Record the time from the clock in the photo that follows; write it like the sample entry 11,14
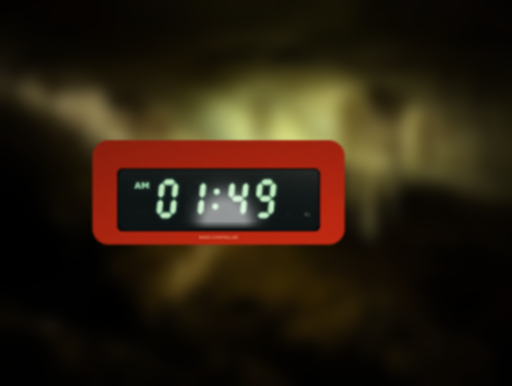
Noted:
1,49
